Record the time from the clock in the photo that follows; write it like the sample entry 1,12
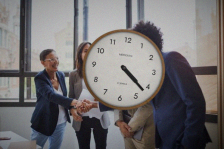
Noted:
4,22
